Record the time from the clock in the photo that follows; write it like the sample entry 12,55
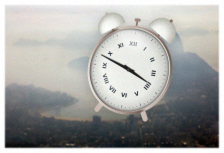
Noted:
3,48
